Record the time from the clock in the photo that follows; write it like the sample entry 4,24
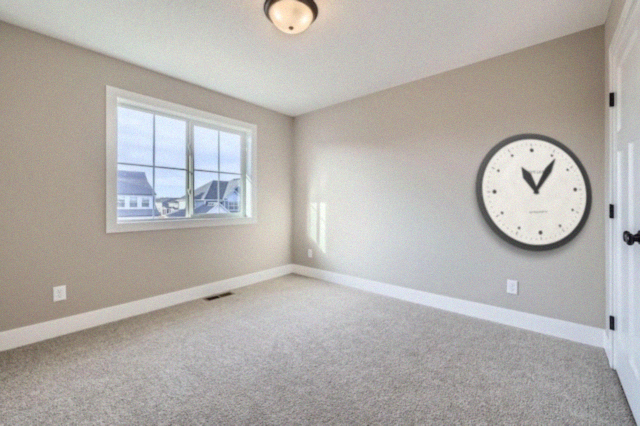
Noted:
11,06
